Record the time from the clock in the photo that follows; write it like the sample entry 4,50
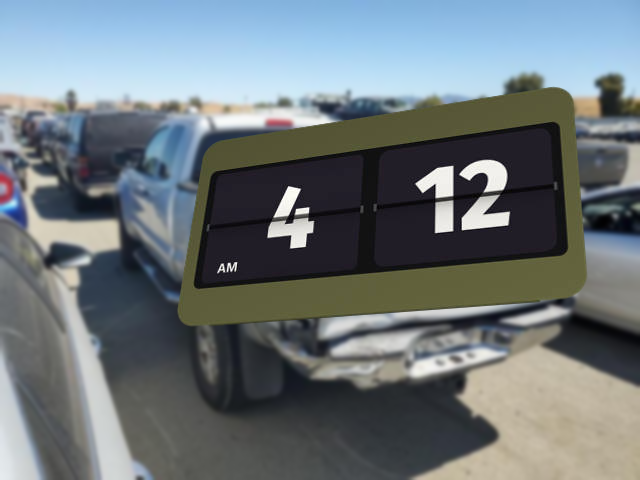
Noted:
4,12
